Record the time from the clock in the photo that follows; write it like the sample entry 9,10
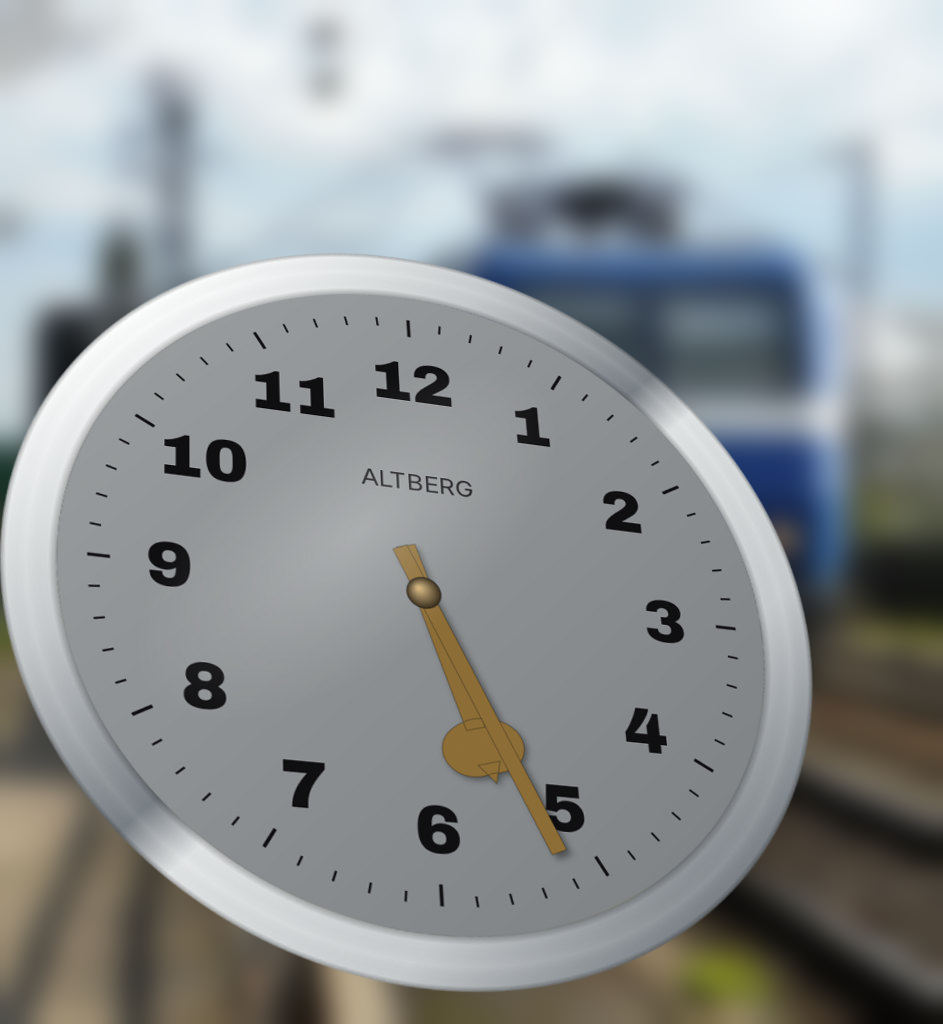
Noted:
5,26
